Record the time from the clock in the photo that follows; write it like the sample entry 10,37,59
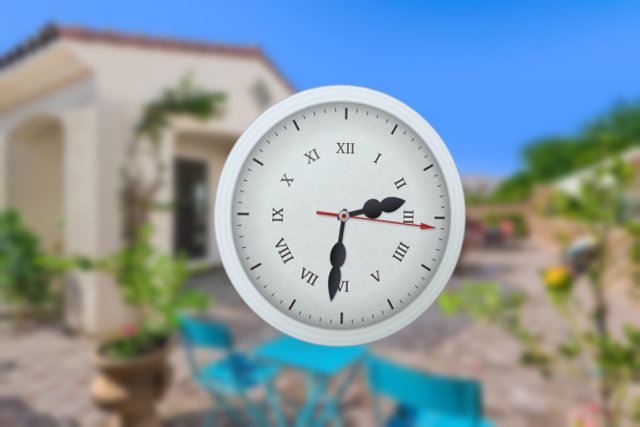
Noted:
2,31,16
